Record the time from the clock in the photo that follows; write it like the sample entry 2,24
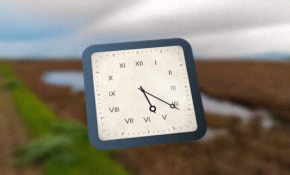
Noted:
5,21
